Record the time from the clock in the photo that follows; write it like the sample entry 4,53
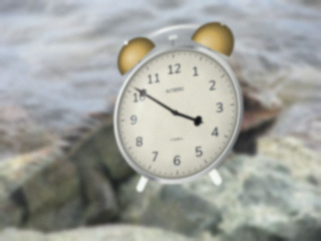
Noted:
3,51
